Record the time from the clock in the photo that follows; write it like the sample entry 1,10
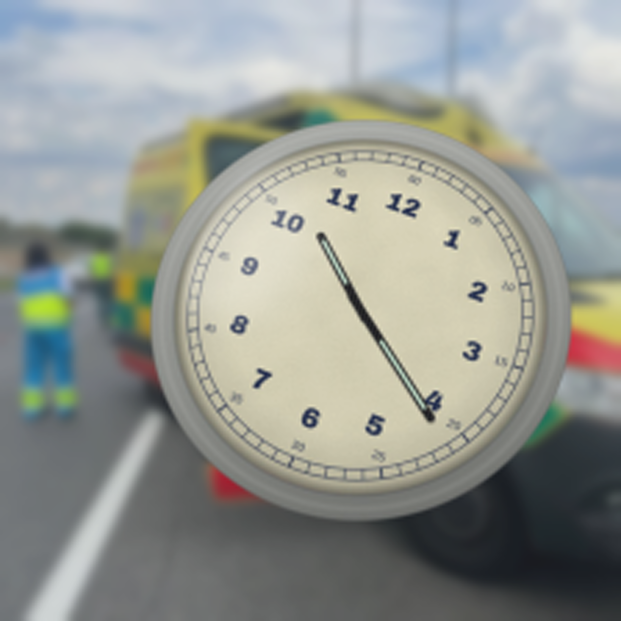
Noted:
10,21
